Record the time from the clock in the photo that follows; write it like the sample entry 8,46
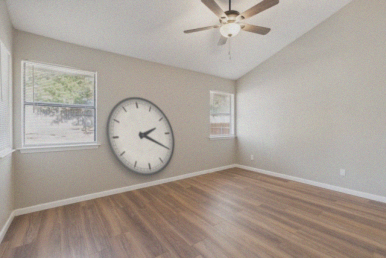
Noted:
2,20
